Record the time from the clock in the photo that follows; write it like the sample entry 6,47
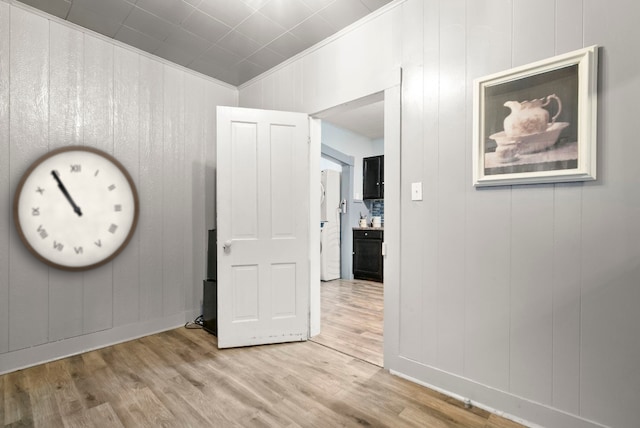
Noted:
10,55
